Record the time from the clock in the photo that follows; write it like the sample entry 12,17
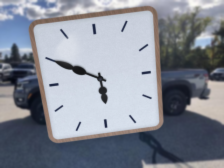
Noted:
5,50
